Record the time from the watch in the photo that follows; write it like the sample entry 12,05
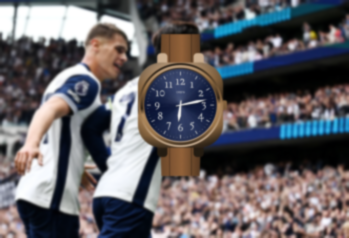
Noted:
6,13
